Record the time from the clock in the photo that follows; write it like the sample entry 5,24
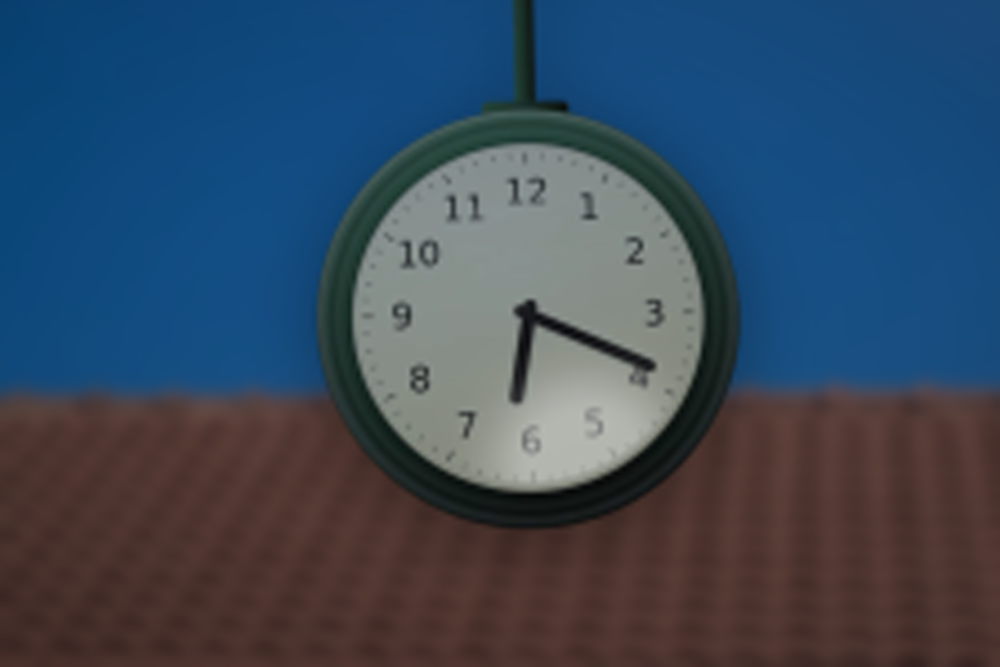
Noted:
6,19
